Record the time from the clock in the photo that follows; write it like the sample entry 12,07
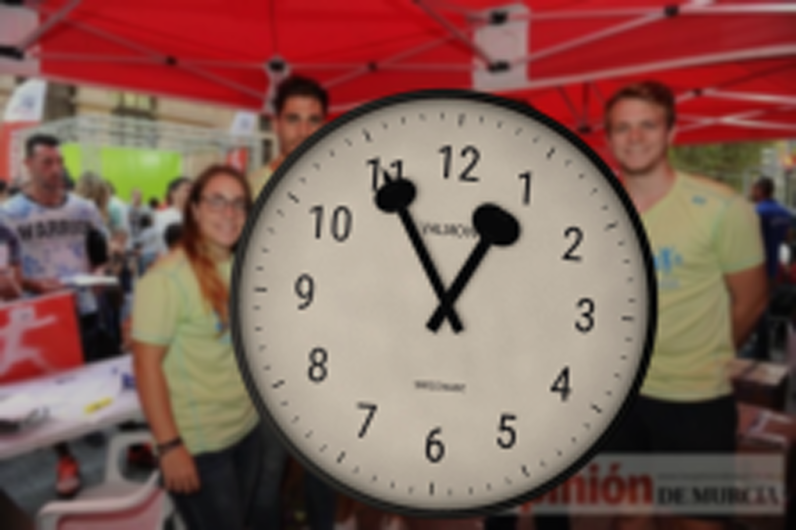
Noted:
12,55
